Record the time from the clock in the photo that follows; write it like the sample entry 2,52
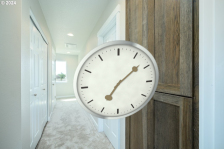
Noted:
7,08
